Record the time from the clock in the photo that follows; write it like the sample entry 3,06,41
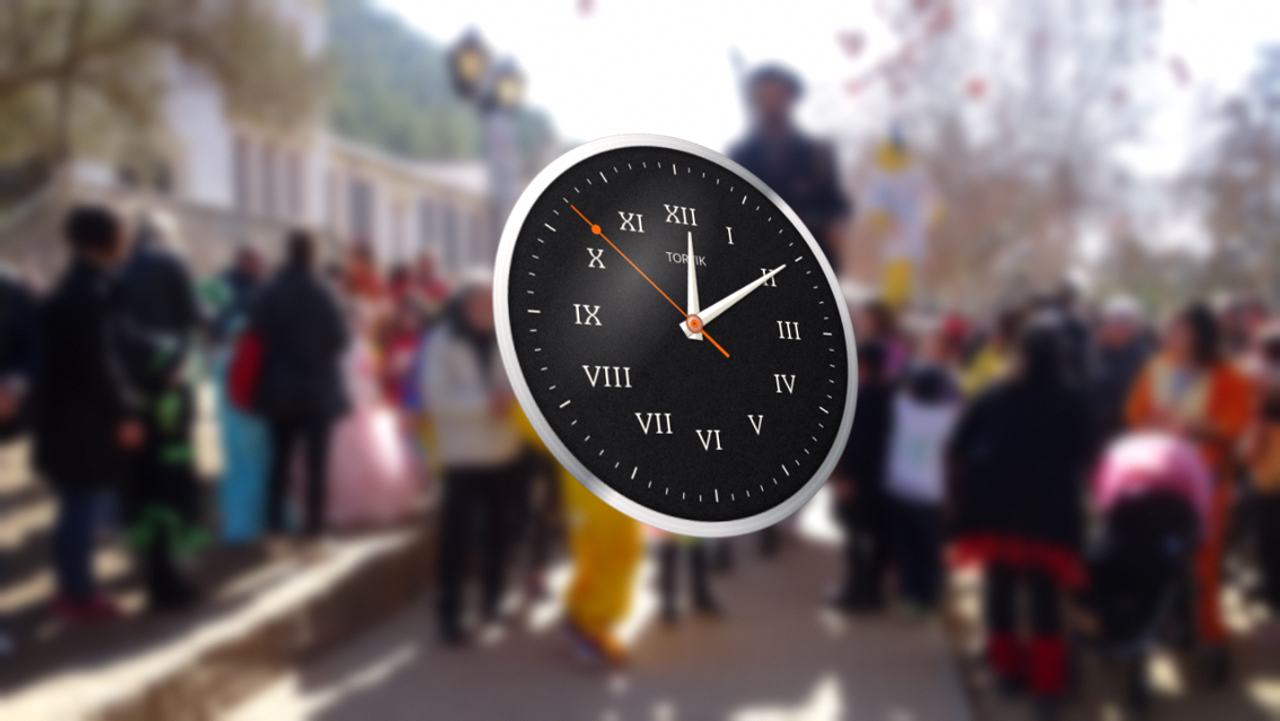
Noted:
12,09,52
